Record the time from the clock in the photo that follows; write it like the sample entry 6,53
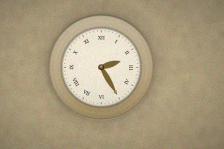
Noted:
2,25
